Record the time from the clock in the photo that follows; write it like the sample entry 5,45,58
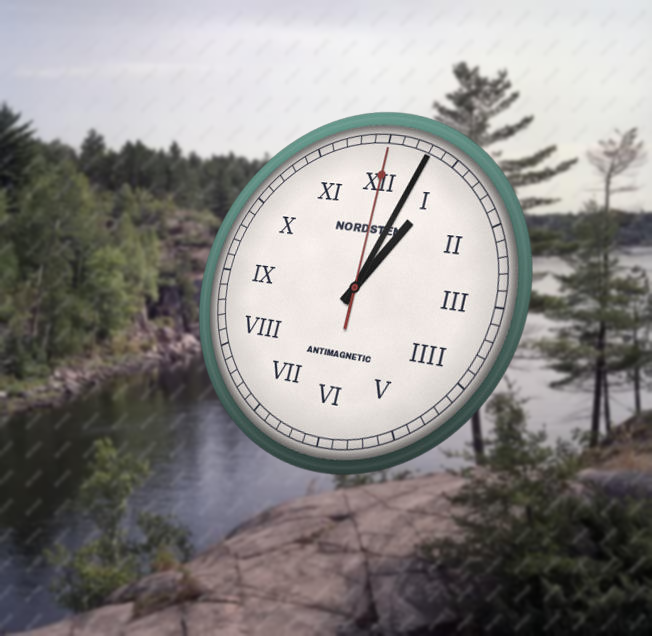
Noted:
1,03,00
